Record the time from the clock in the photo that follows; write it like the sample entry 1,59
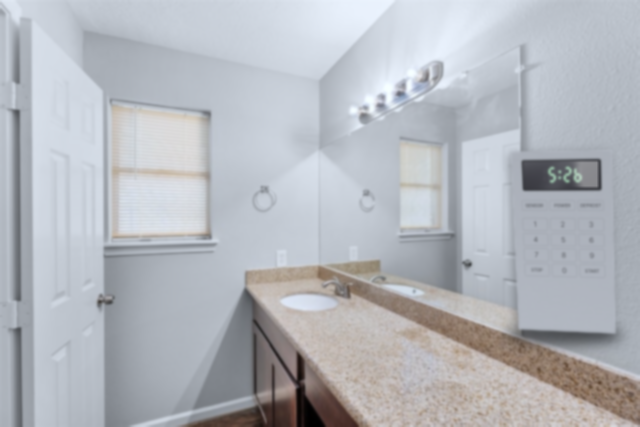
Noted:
5,26
